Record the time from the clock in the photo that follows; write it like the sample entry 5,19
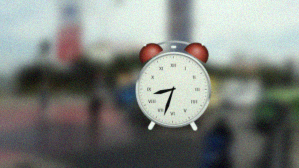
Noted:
8,33
